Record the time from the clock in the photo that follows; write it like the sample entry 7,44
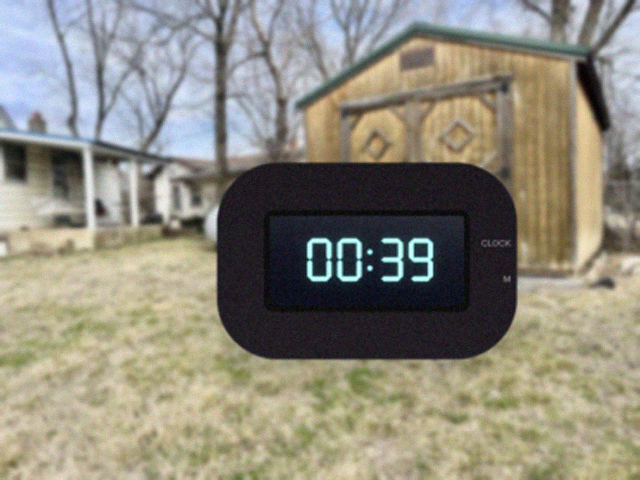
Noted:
0,39
